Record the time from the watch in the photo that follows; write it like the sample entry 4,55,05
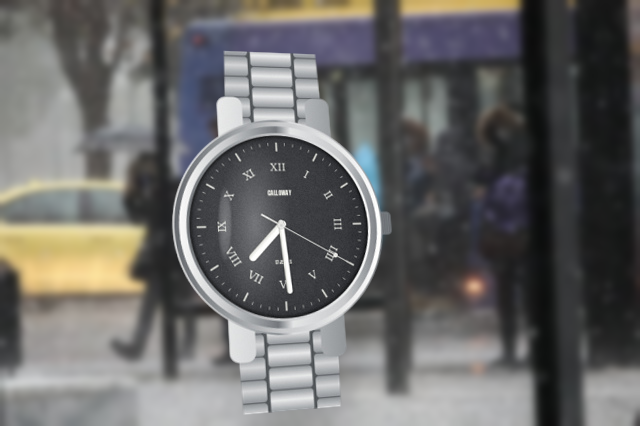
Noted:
7,29,20
